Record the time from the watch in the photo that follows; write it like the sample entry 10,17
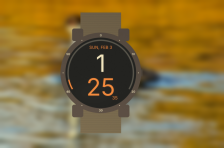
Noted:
1,25
